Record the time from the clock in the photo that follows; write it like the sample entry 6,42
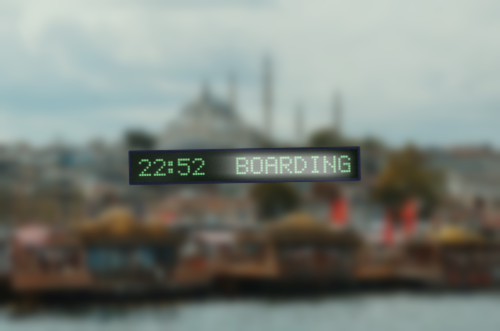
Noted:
22,52
